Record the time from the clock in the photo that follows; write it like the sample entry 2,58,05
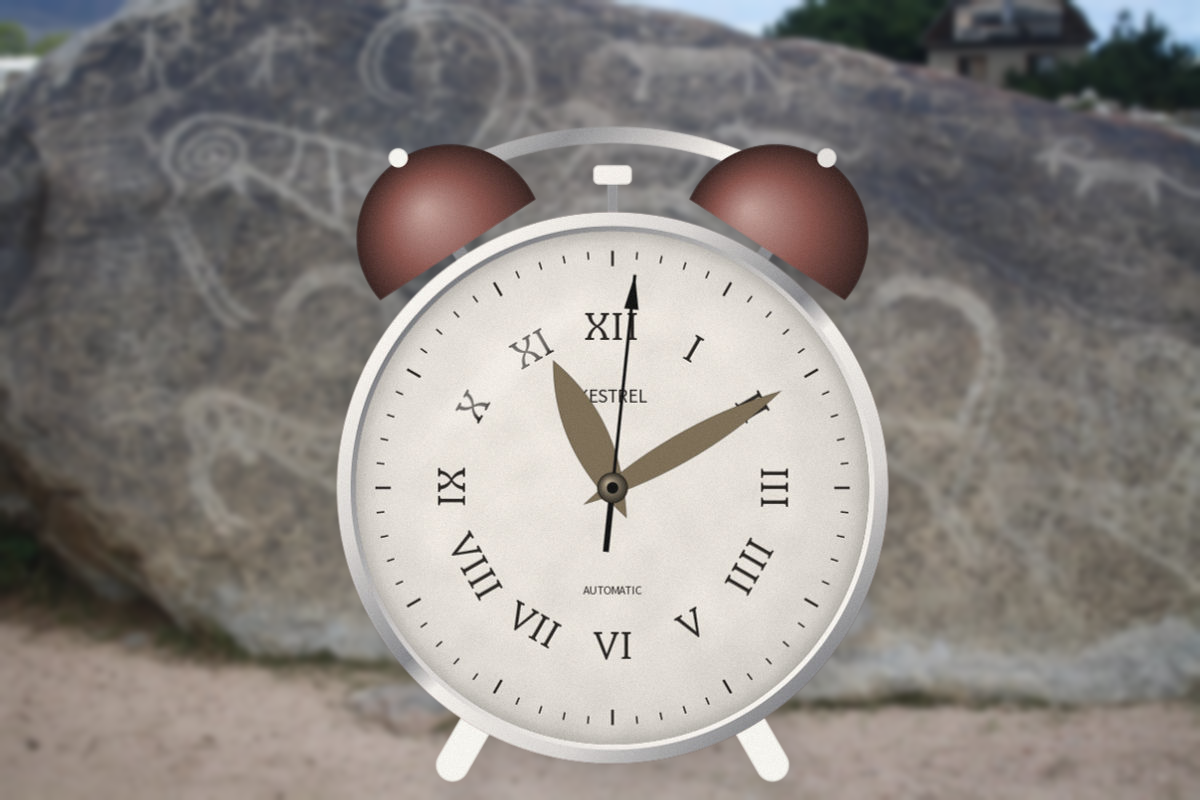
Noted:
11,10,01
